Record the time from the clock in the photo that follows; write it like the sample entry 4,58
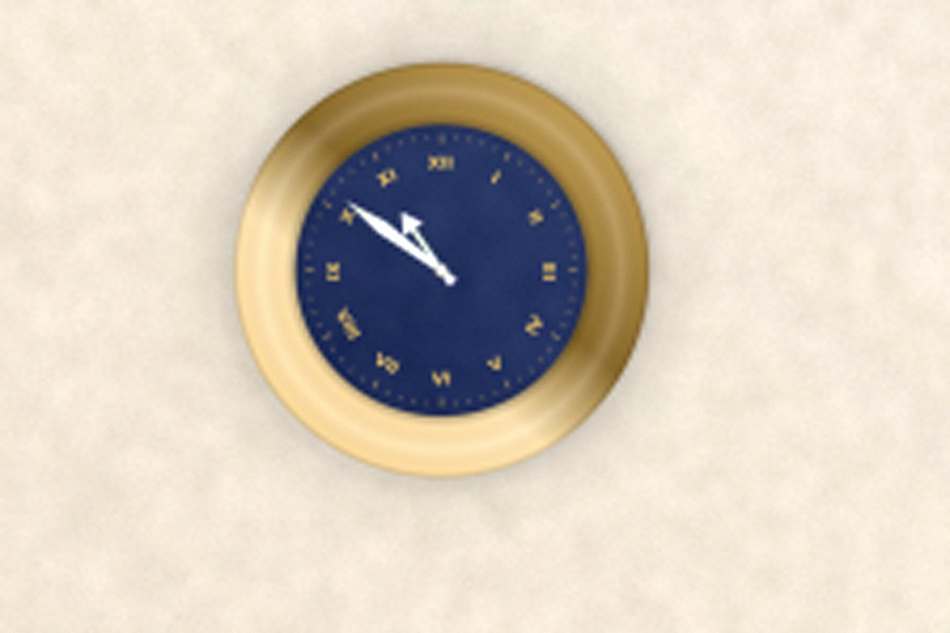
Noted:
10,51
